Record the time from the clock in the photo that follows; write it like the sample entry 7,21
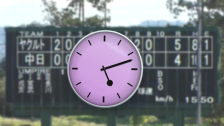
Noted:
5,12
